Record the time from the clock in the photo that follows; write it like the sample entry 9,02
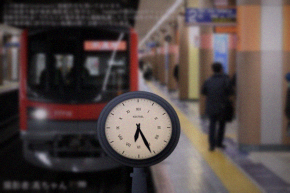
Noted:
6,26
